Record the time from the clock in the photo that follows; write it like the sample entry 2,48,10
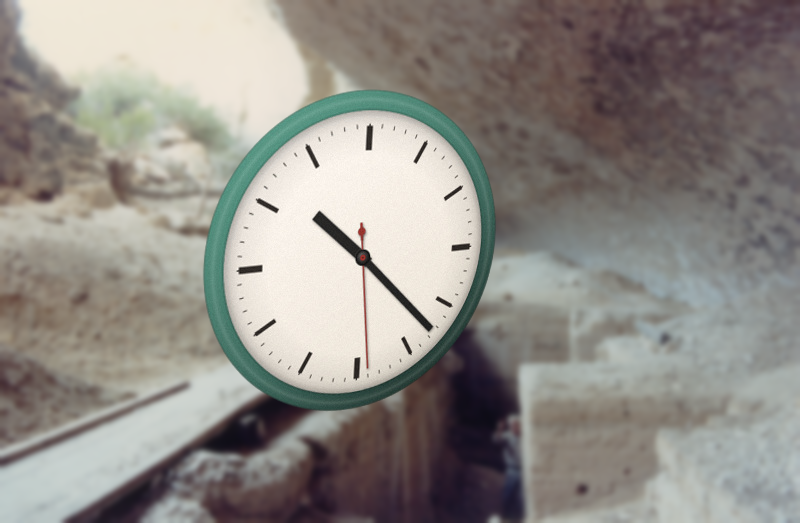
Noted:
10,22,29
